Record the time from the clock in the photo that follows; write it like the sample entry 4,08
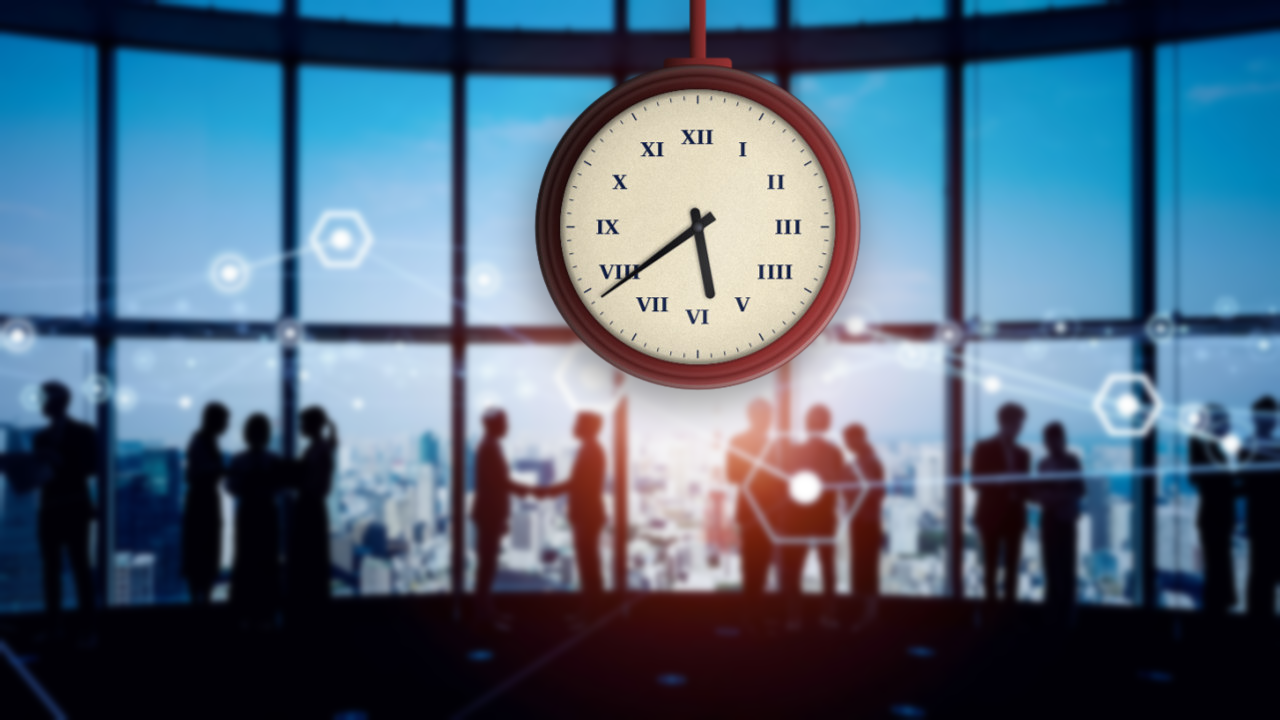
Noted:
5,39
